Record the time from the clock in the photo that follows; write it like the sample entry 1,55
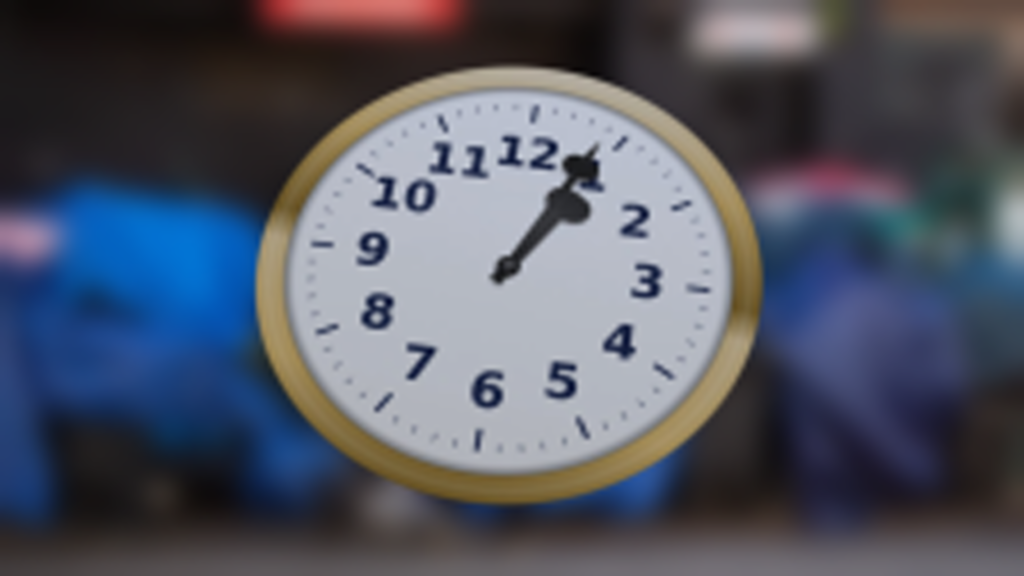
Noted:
1,04
